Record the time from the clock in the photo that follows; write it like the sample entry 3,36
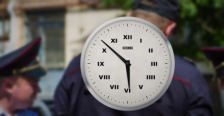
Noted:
5,52
